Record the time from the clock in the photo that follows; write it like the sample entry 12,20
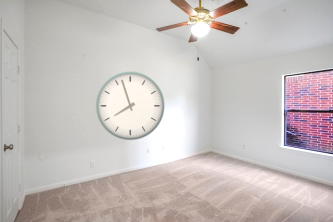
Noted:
7,57
